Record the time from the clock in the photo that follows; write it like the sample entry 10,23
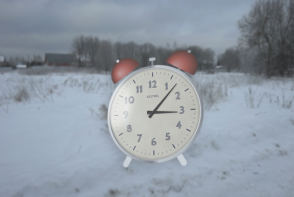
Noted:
3,07
